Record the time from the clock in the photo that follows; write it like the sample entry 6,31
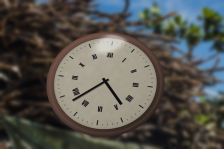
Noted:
4,38
